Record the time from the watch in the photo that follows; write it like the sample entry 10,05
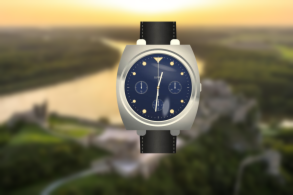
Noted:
12,31
